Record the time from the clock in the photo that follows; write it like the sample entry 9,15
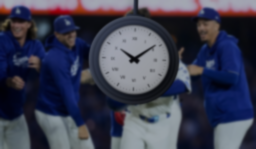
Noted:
10,09
